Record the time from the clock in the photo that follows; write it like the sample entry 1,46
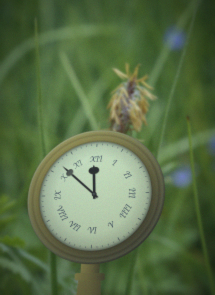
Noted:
11,52
